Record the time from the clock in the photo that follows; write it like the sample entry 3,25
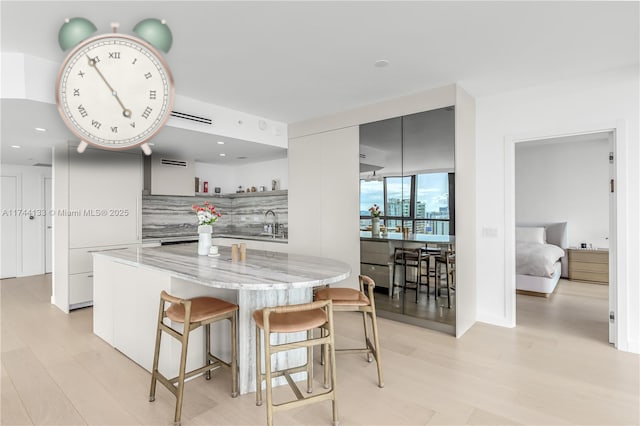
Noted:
4,54
